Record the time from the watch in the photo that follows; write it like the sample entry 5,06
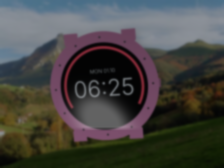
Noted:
6,25
